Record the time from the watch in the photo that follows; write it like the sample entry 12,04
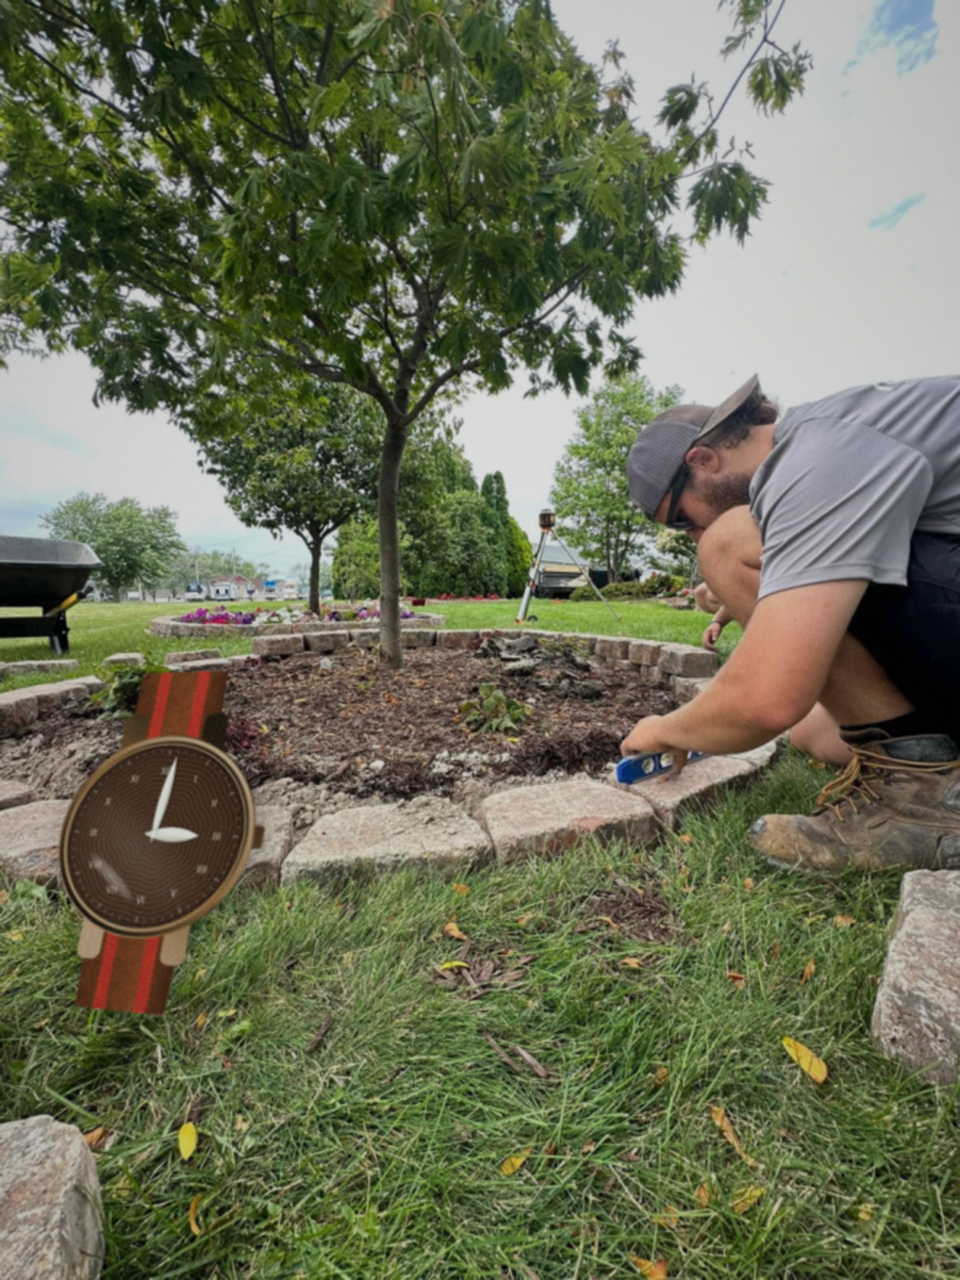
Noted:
3,01
